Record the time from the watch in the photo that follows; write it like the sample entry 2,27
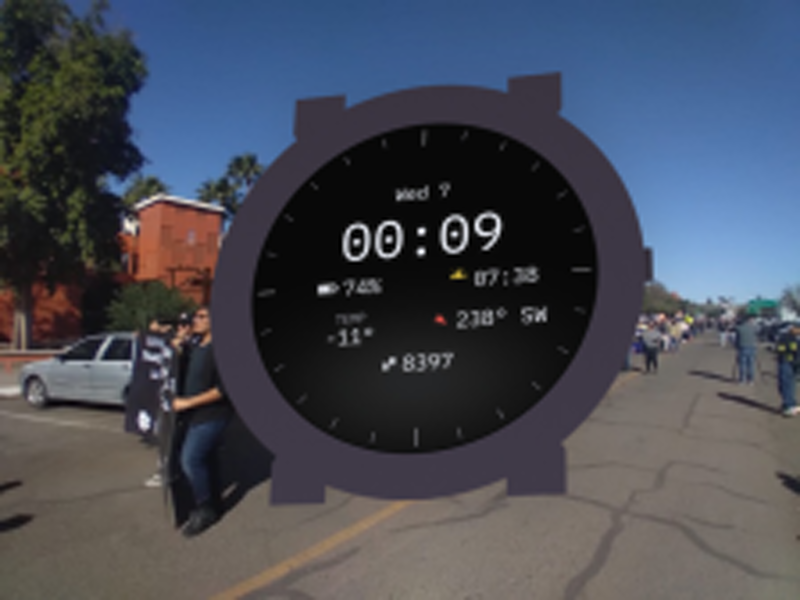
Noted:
0,09
